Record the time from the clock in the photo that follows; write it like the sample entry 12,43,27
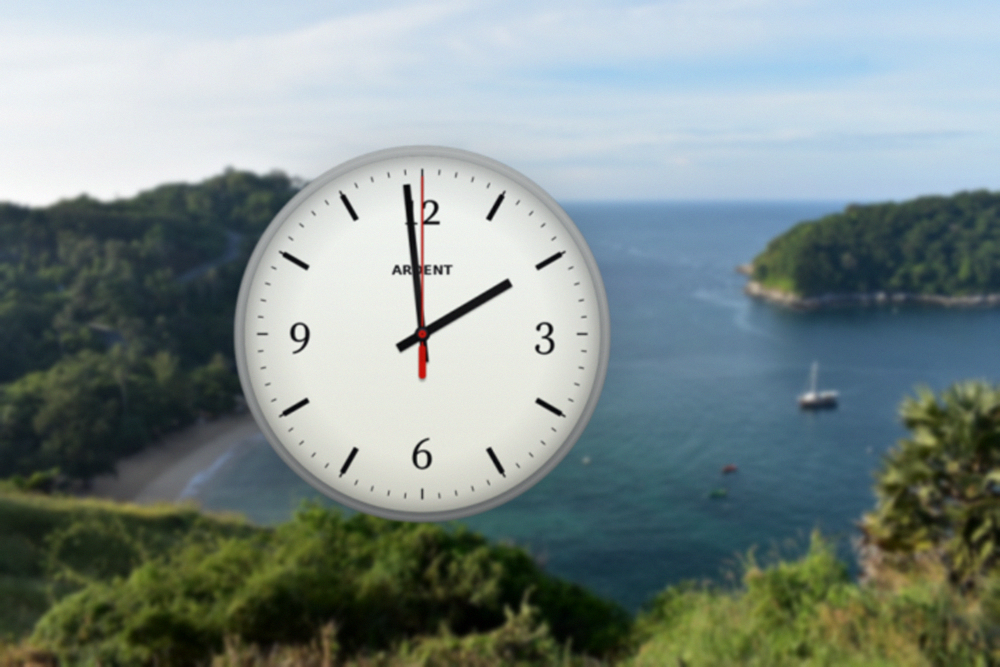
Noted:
1,59,00
